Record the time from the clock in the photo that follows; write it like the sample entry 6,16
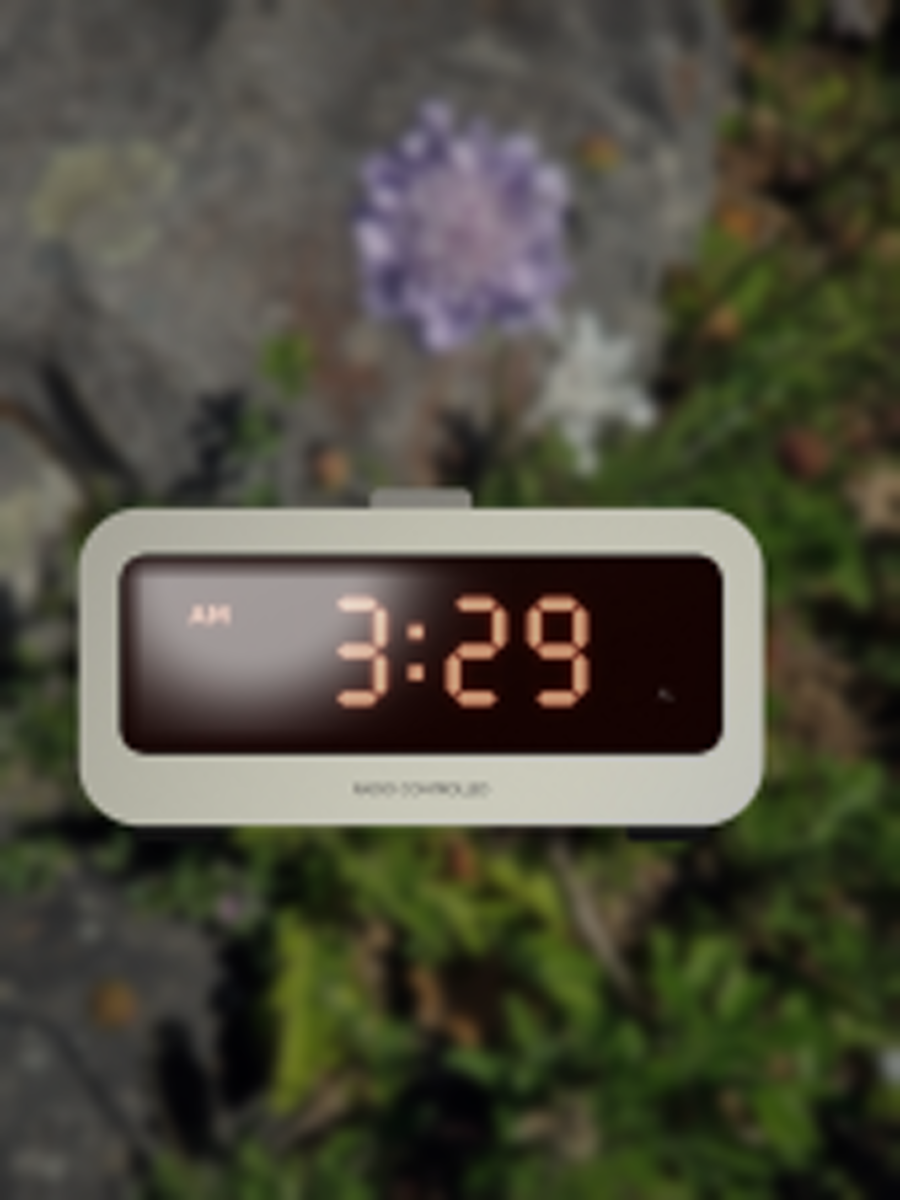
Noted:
3,29
